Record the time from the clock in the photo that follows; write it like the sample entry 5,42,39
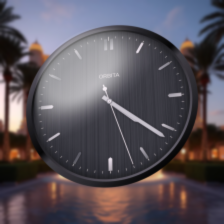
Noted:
4,21,27
